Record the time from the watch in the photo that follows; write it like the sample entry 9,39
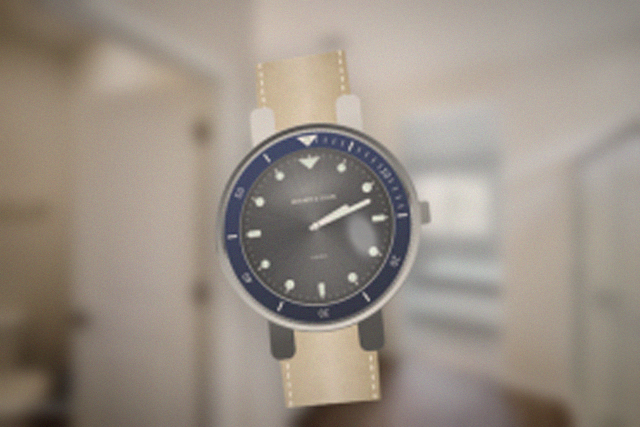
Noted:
2,12
